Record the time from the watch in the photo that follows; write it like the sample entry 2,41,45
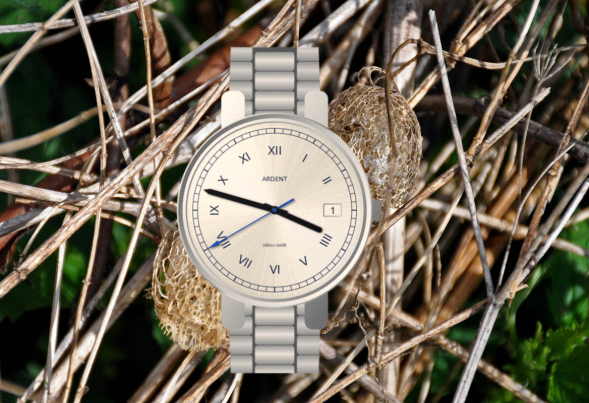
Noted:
3,47,40
